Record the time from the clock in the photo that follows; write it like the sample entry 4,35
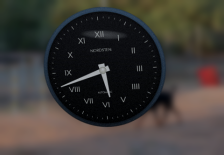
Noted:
5,42
